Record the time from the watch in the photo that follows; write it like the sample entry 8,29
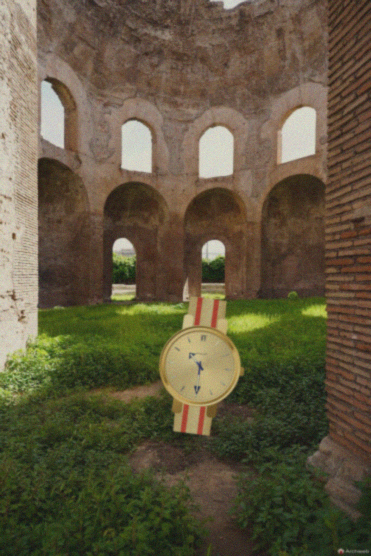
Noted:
10,30
